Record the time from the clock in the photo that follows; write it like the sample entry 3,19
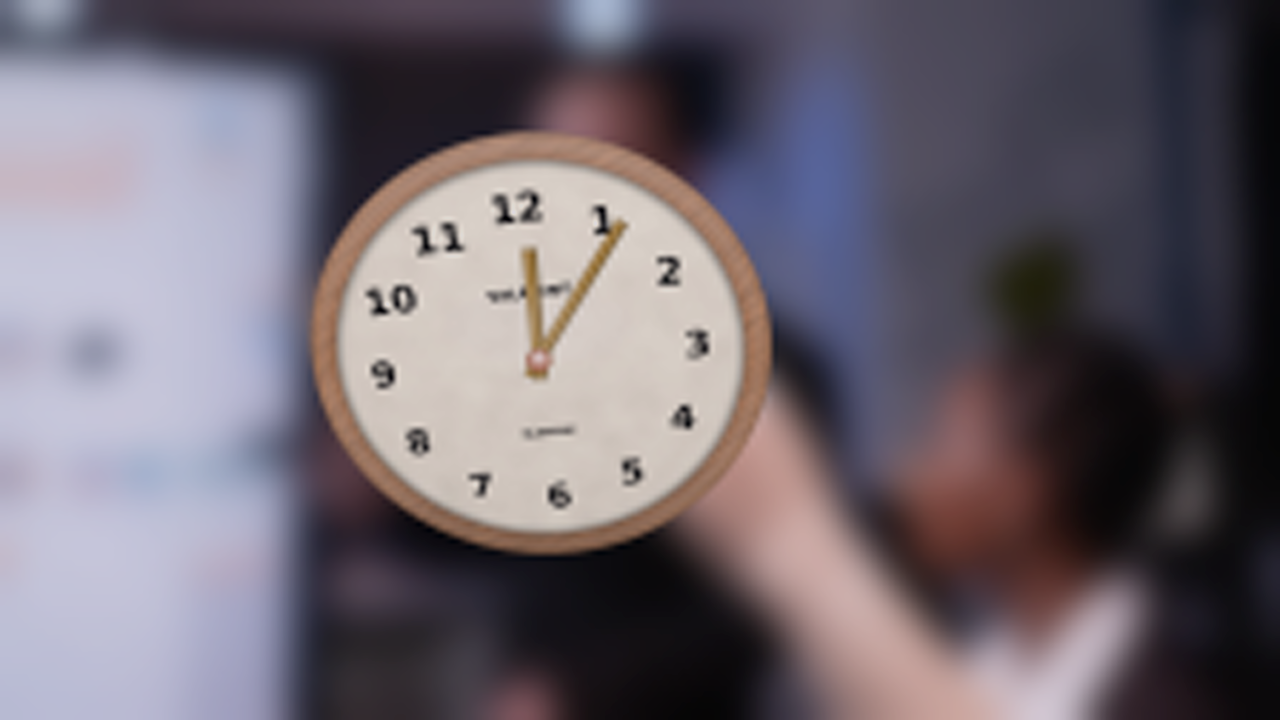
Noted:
12,06
